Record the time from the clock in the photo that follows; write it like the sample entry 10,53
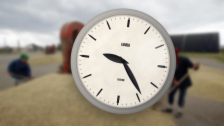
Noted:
9,24
